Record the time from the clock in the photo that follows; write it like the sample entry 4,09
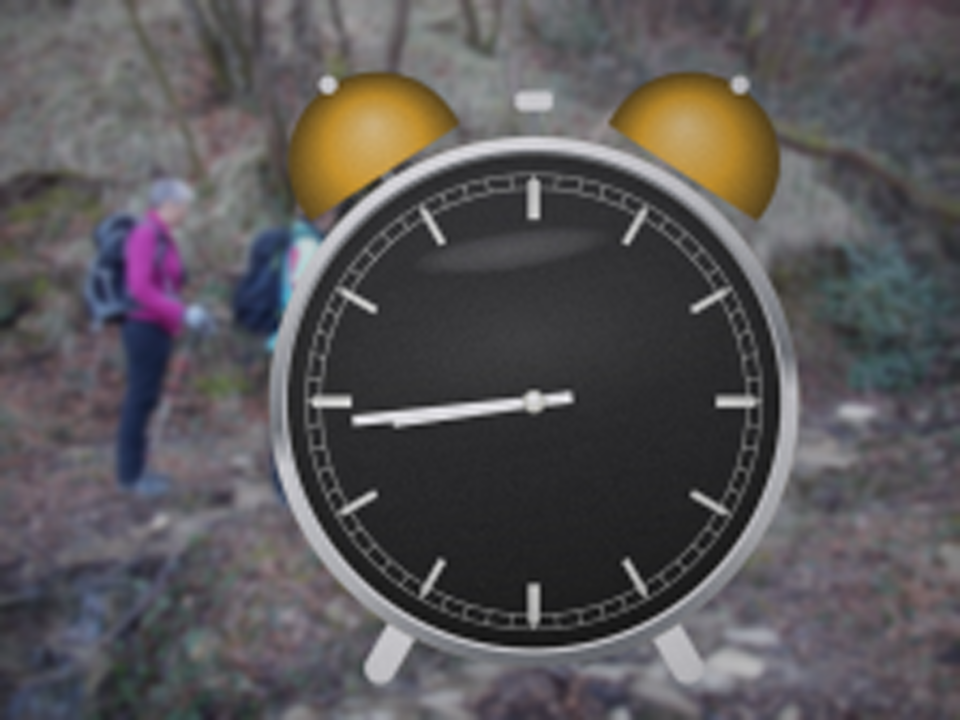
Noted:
8,44
